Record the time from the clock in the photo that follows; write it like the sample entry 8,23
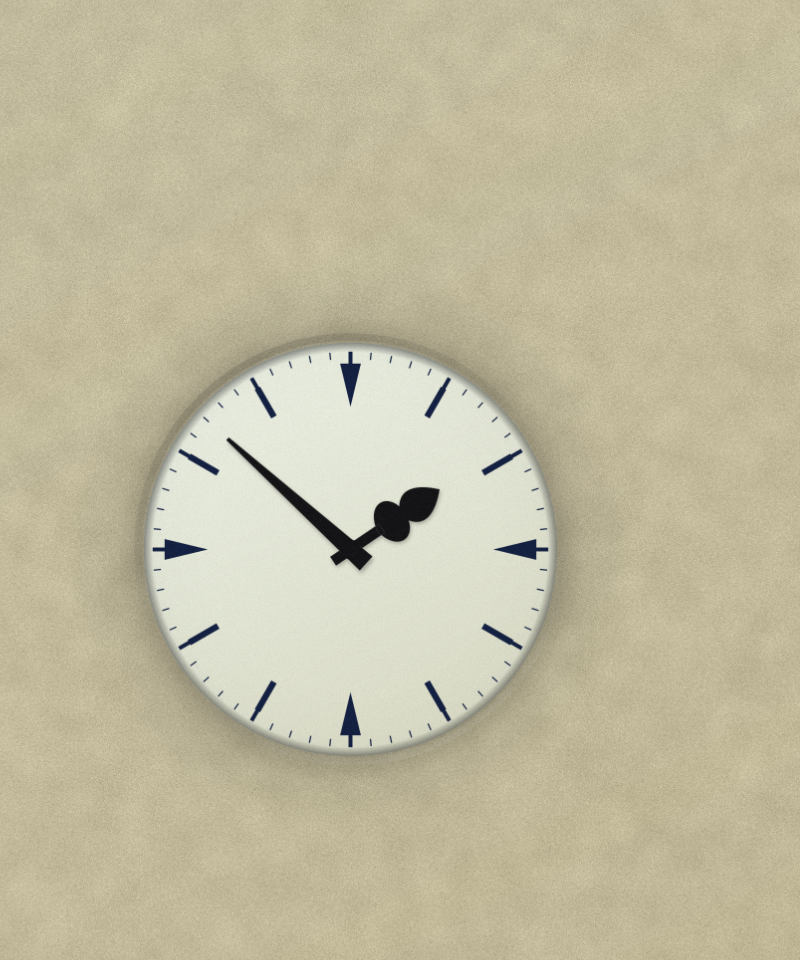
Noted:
1,52
